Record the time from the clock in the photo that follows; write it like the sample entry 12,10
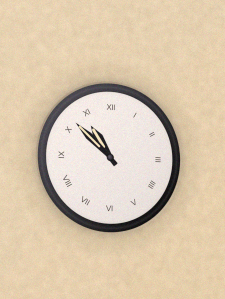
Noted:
10,52
